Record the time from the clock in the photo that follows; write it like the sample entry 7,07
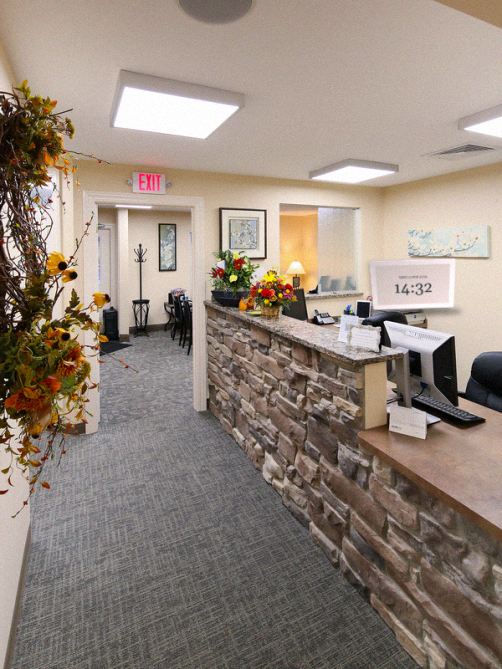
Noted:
14,32
